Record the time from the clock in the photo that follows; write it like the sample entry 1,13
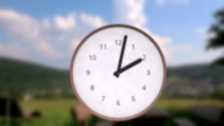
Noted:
2,02
